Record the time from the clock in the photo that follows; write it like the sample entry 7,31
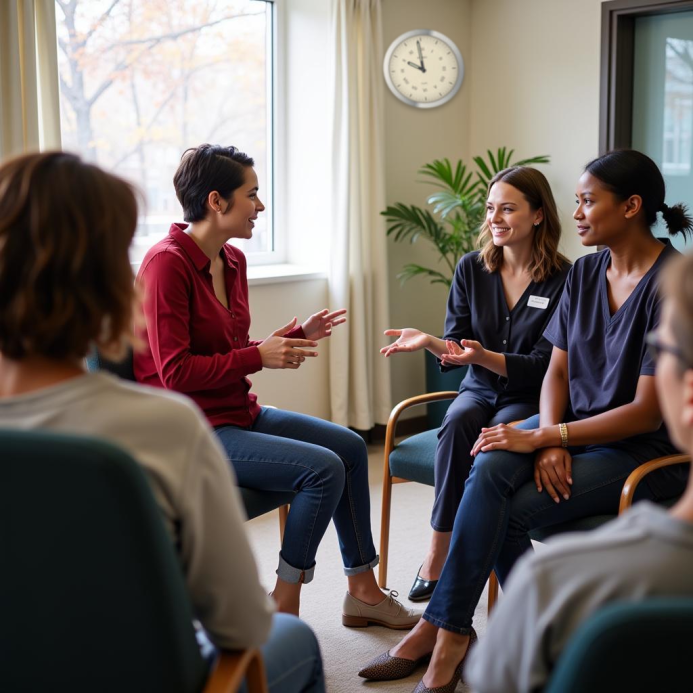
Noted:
9,59
